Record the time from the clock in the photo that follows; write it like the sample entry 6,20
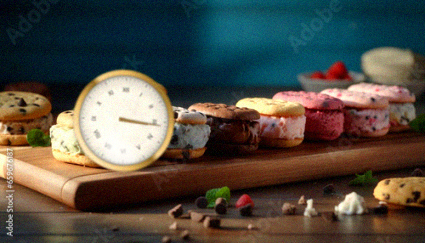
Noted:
3,16
